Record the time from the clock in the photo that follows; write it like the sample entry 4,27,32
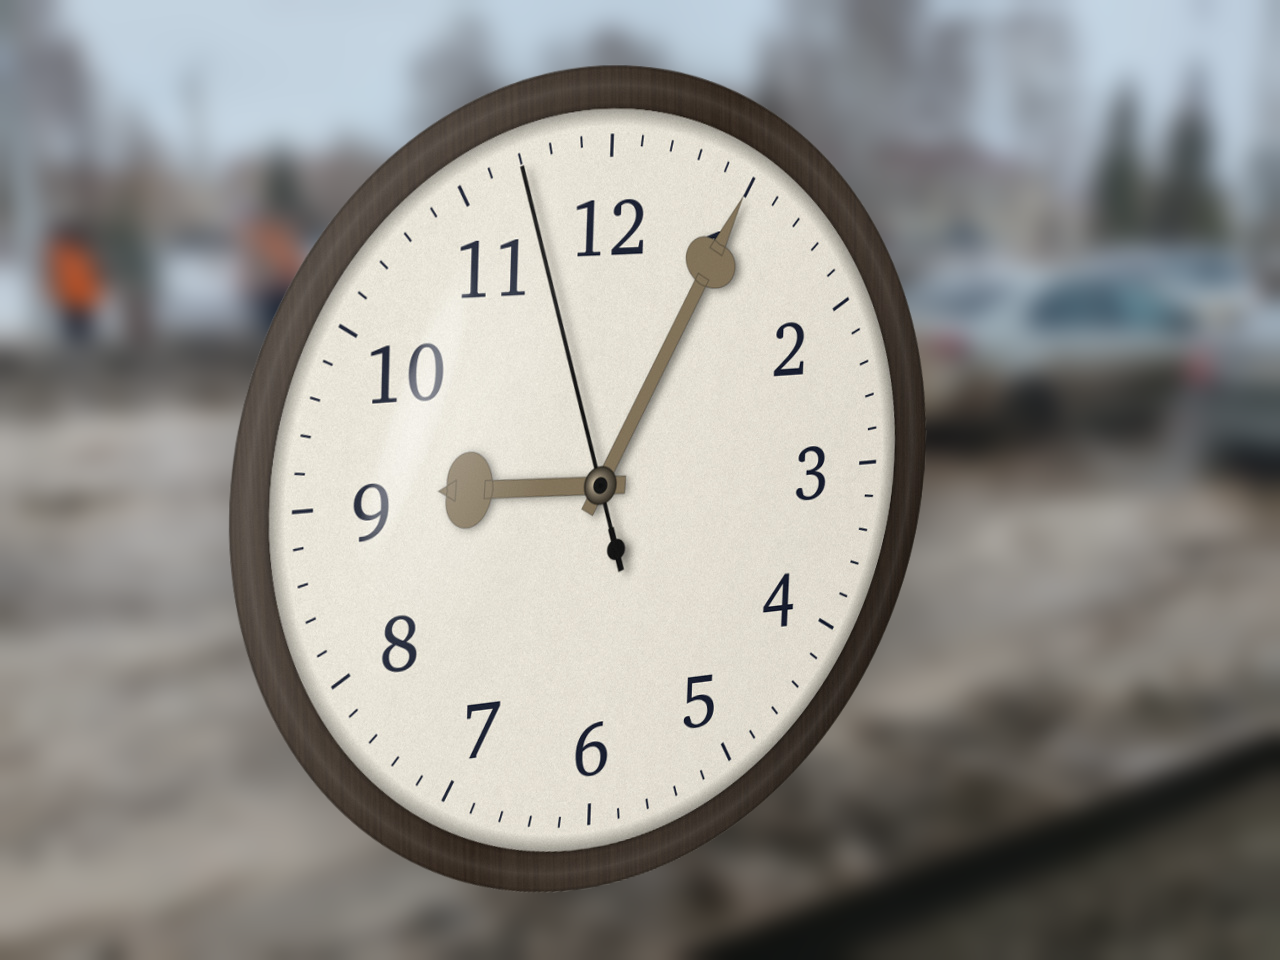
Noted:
9,04,57
